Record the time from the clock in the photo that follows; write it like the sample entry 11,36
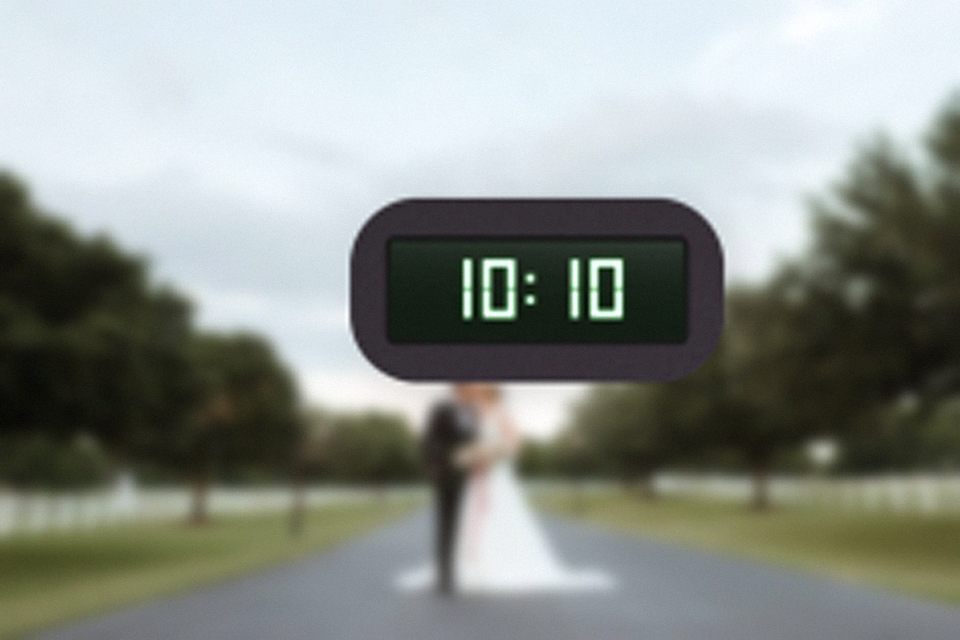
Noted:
10,10
